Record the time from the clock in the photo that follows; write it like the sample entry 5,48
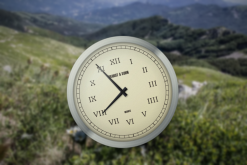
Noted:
7,55
